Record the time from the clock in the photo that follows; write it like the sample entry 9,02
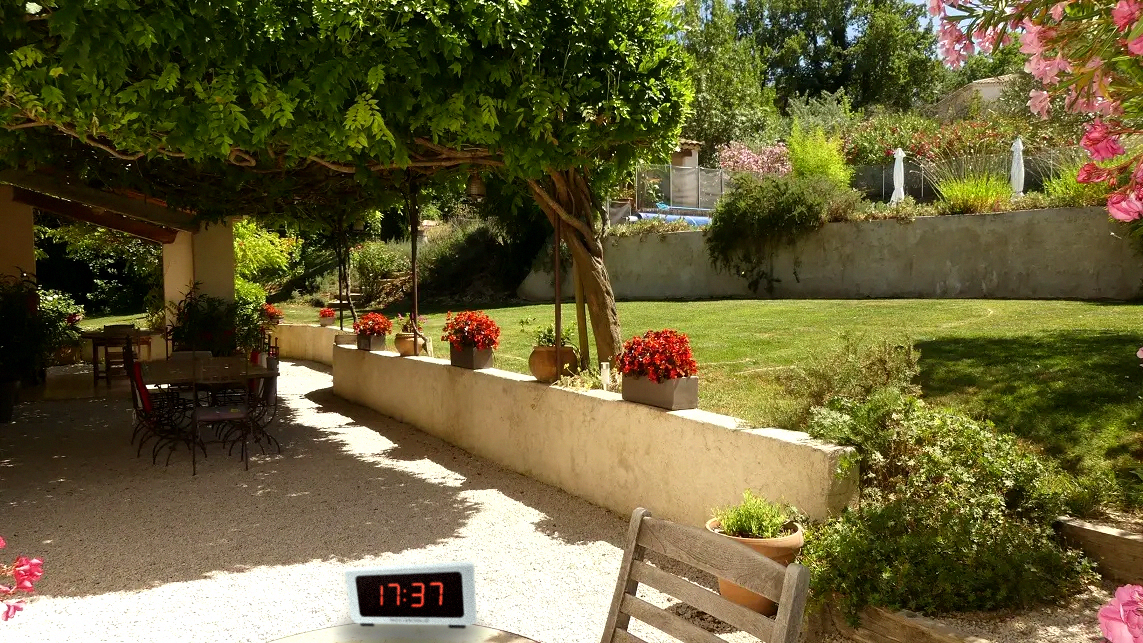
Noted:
17,37
